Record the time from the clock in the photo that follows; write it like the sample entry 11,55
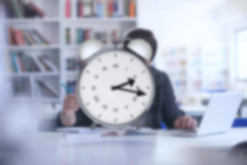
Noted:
2,17
